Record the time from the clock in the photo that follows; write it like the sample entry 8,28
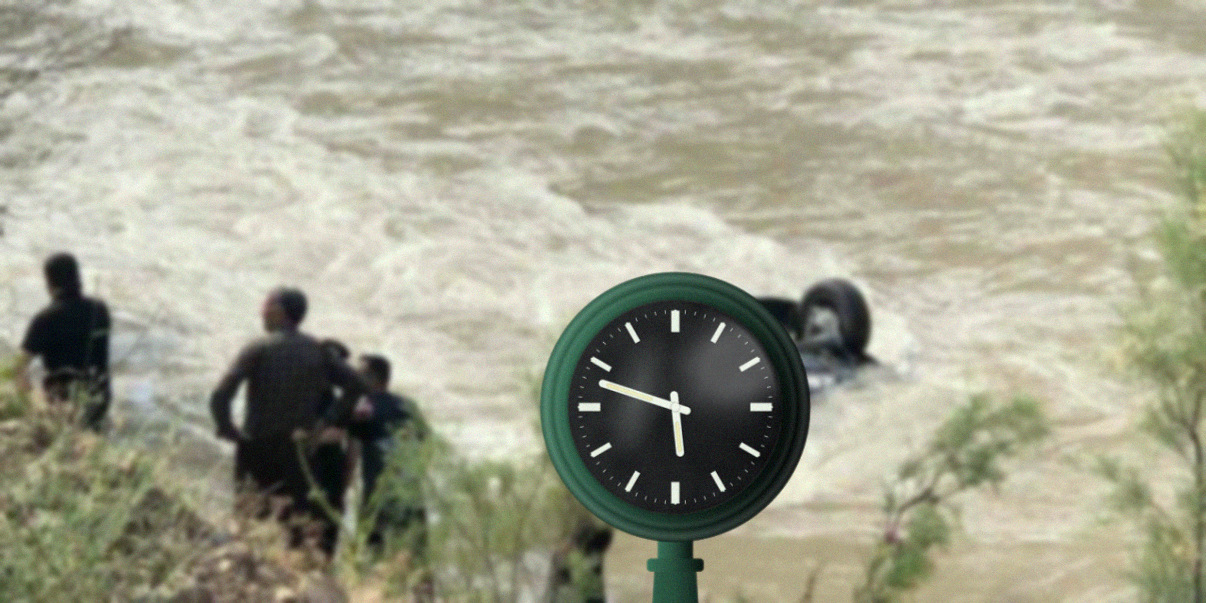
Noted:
5,48
